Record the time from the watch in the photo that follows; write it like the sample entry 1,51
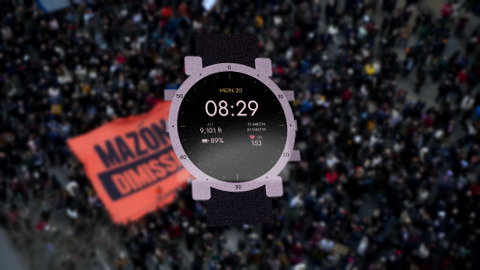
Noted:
8,29
